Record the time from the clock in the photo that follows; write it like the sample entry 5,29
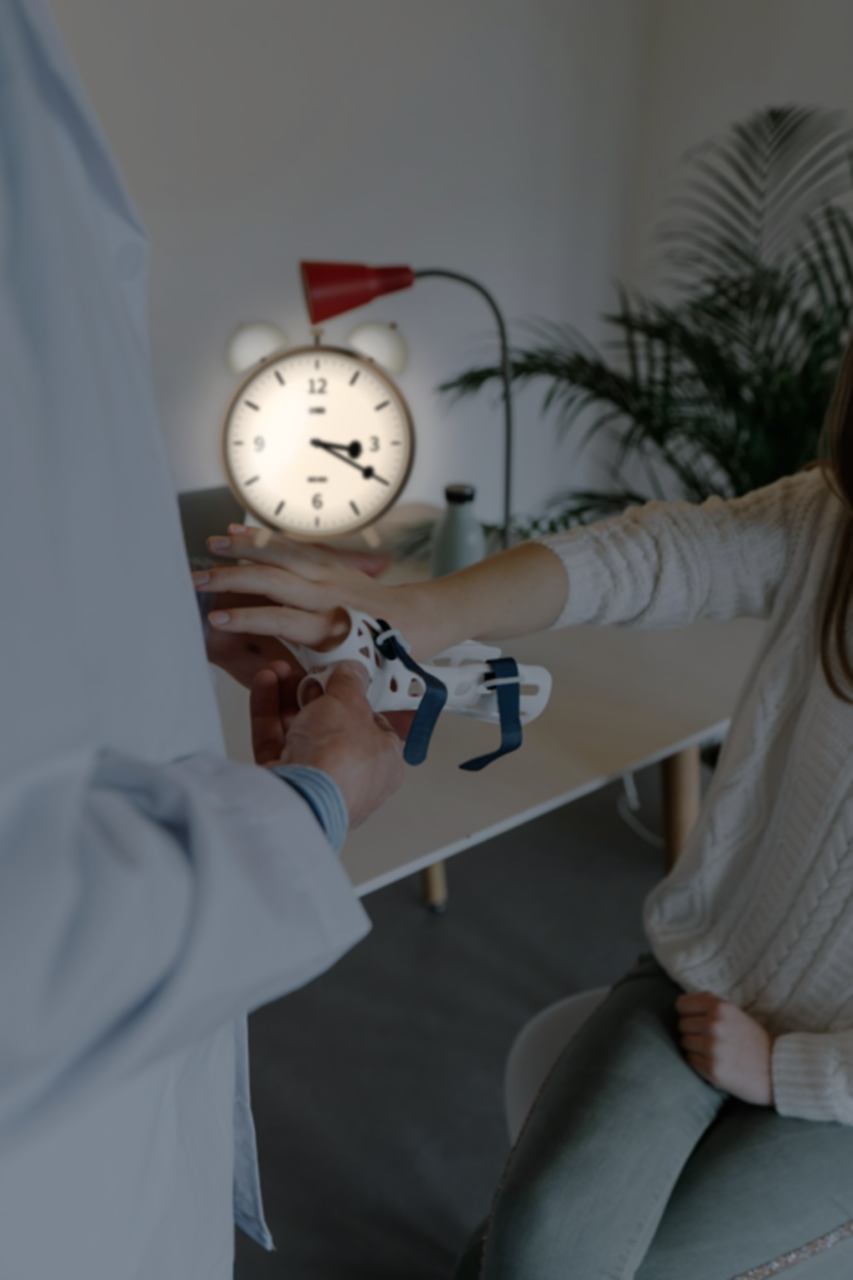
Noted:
3,20
